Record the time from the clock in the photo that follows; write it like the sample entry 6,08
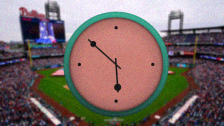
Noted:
5,52
